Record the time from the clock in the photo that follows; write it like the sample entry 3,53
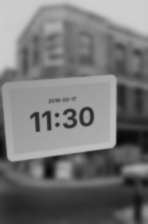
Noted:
11,30
